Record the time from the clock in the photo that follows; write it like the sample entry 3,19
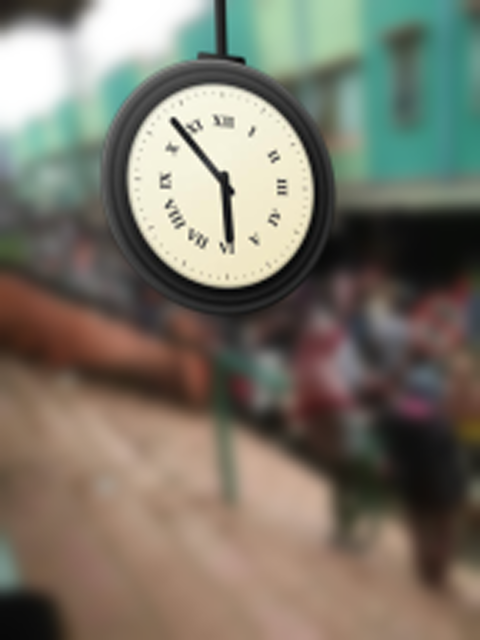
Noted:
5,53
